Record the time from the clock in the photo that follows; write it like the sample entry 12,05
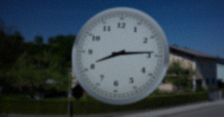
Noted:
8,14
